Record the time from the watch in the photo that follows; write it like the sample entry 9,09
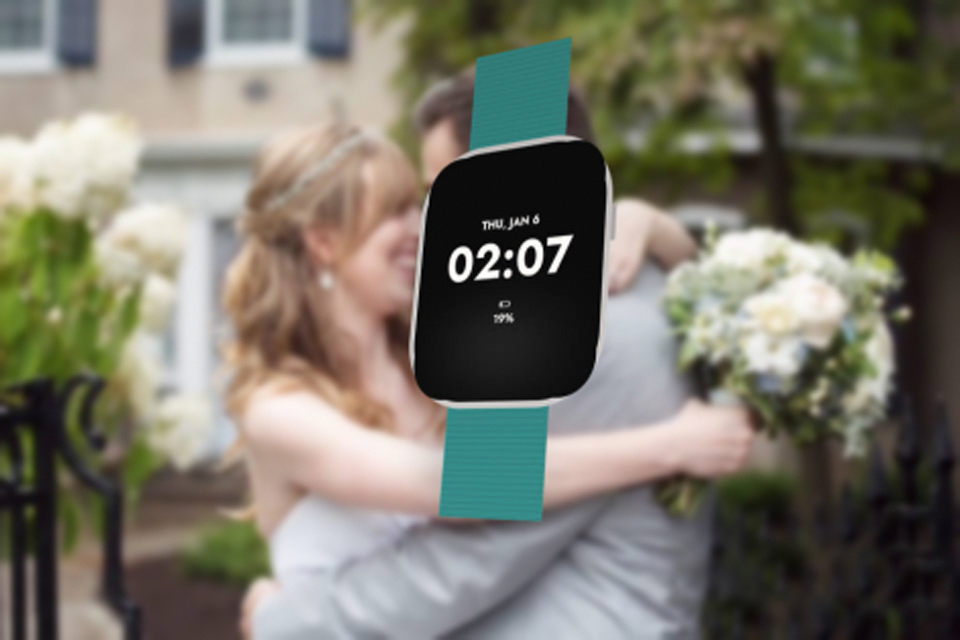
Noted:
2,07
